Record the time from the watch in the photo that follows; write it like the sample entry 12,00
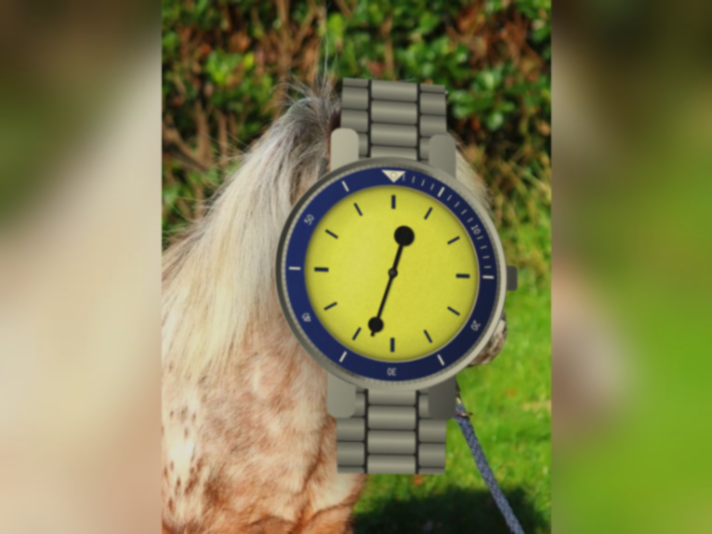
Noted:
12,33
